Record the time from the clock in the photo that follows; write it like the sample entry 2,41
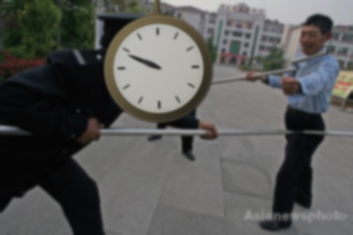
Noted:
9,49
